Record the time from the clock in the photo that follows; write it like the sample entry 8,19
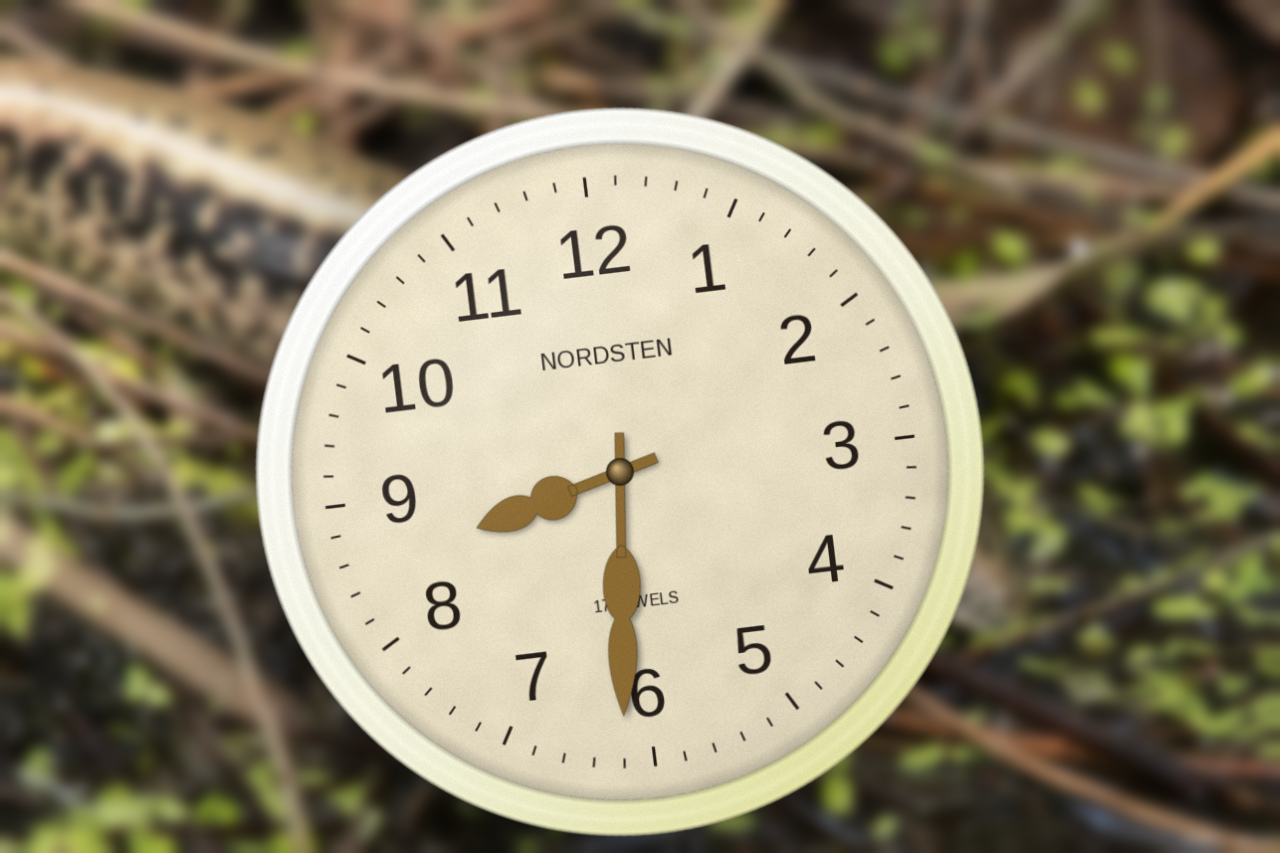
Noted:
8,31
